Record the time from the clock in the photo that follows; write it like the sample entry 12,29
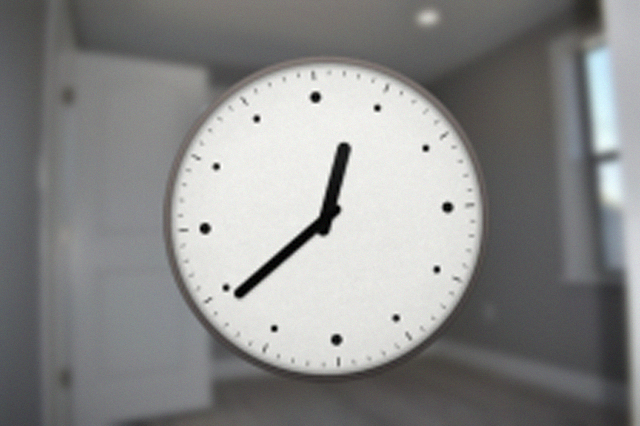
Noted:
12,39
